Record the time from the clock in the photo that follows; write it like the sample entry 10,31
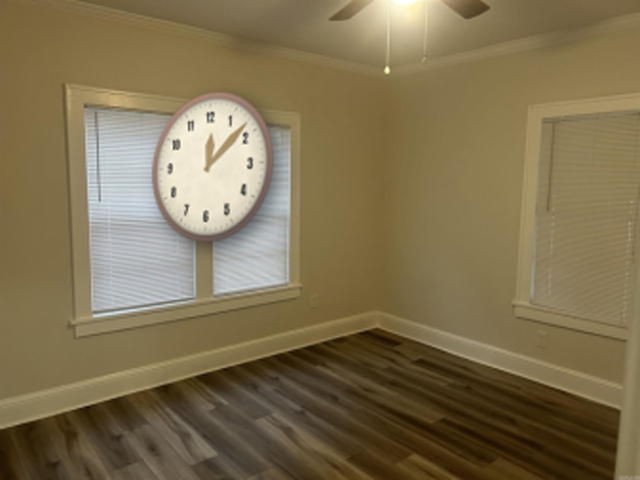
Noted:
12,08
